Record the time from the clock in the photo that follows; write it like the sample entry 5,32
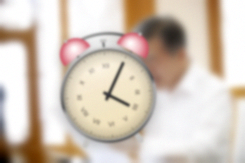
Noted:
4,05
